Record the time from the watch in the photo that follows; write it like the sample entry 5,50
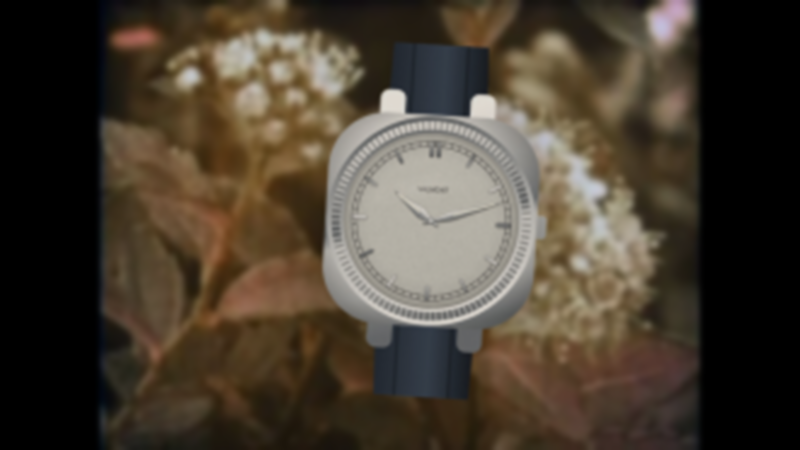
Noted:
10,12
